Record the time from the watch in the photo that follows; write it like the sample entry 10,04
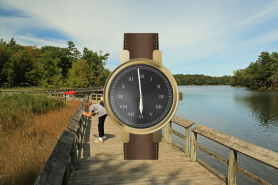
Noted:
5,59
